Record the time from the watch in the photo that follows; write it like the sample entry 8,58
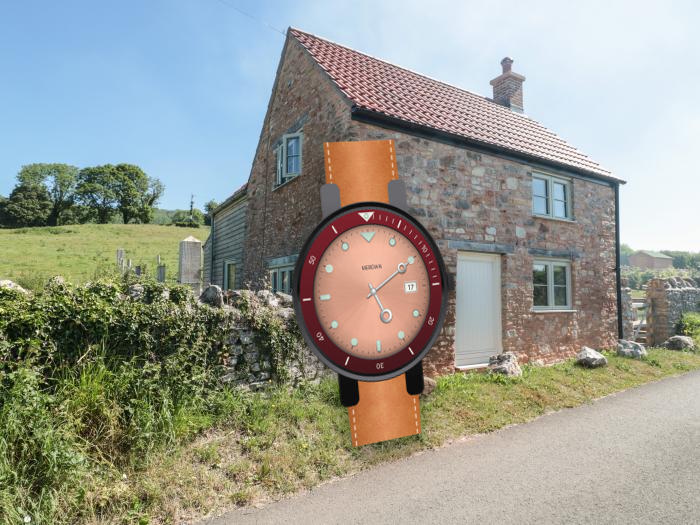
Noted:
5,10
